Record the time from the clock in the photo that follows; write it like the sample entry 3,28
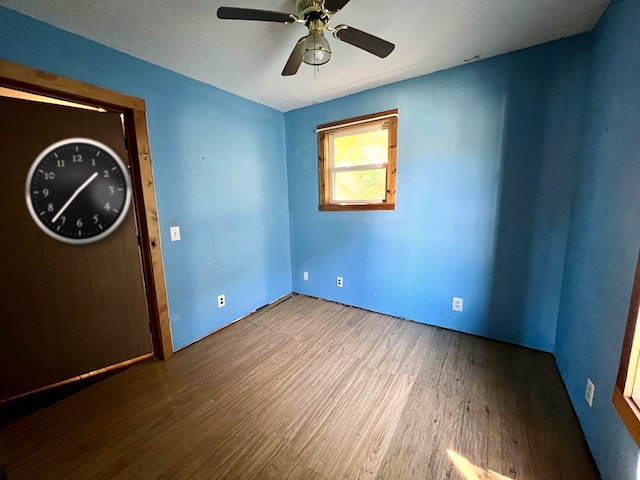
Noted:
1,37
